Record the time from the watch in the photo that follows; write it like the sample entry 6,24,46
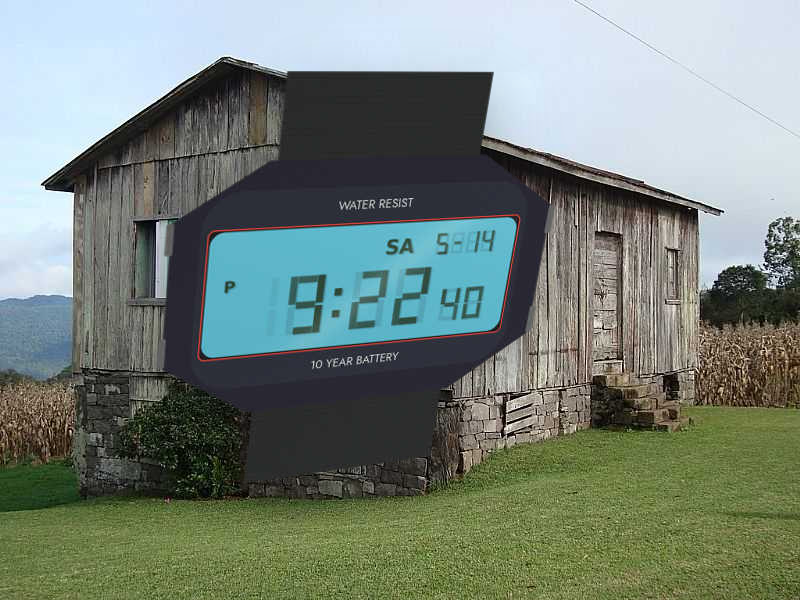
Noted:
9,22,40
